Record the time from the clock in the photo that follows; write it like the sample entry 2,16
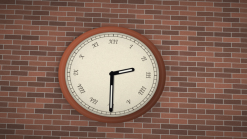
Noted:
2,30
